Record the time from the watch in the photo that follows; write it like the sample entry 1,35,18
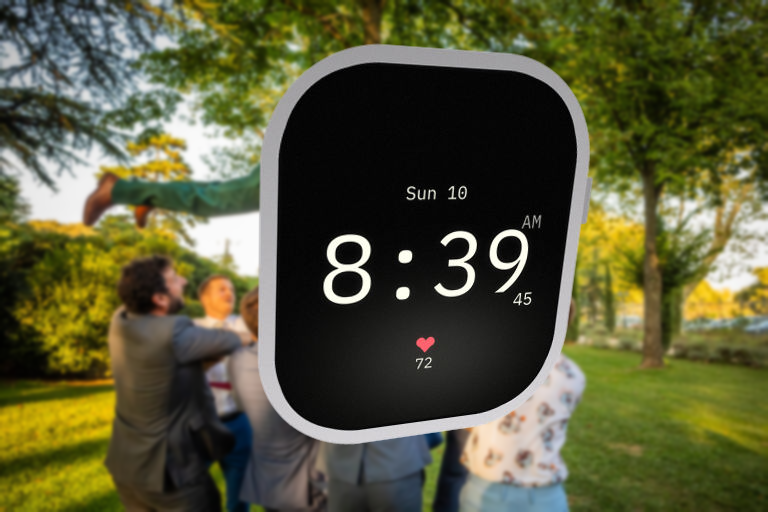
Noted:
8,39,45
